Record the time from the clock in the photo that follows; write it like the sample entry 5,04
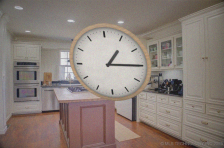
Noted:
1,15
